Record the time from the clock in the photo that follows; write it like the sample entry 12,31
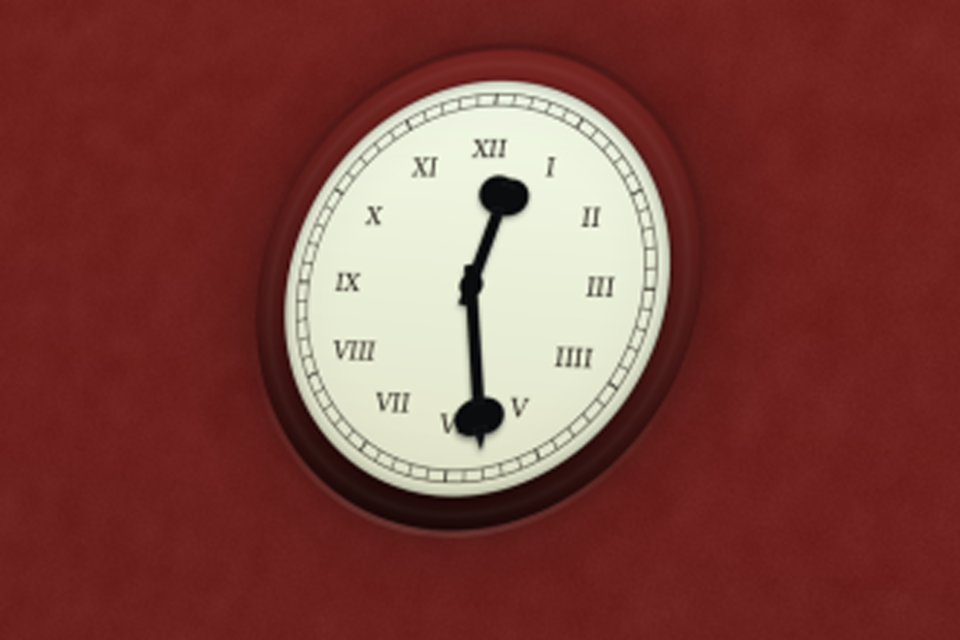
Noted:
12,28
